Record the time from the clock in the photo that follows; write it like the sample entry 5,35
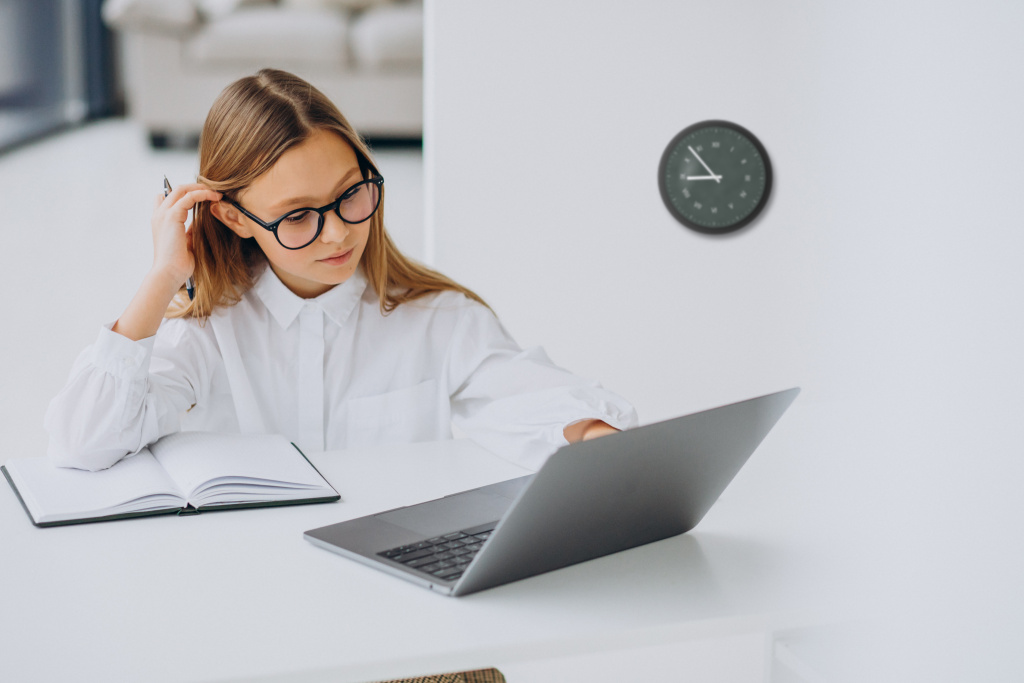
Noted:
8,53
